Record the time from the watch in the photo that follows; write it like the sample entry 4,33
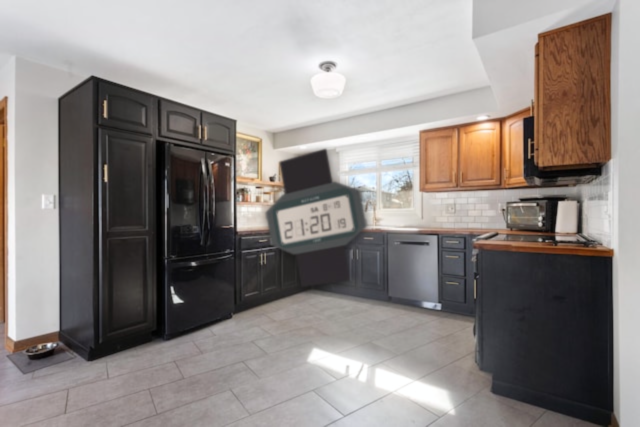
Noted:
21,20
